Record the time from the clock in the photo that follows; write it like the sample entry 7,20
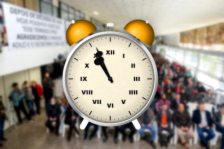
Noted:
10,56
